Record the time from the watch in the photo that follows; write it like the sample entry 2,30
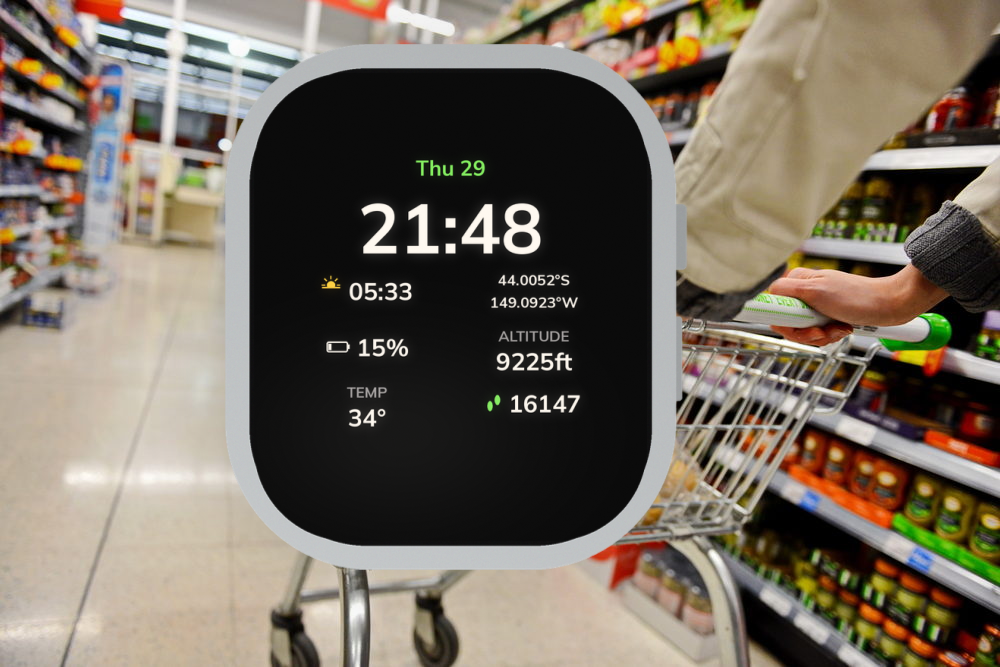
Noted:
21,48
